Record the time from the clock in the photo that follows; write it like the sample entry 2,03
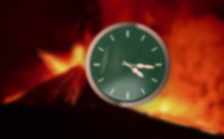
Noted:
4,16
